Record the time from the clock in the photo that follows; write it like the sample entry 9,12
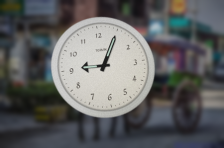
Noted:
9,05
